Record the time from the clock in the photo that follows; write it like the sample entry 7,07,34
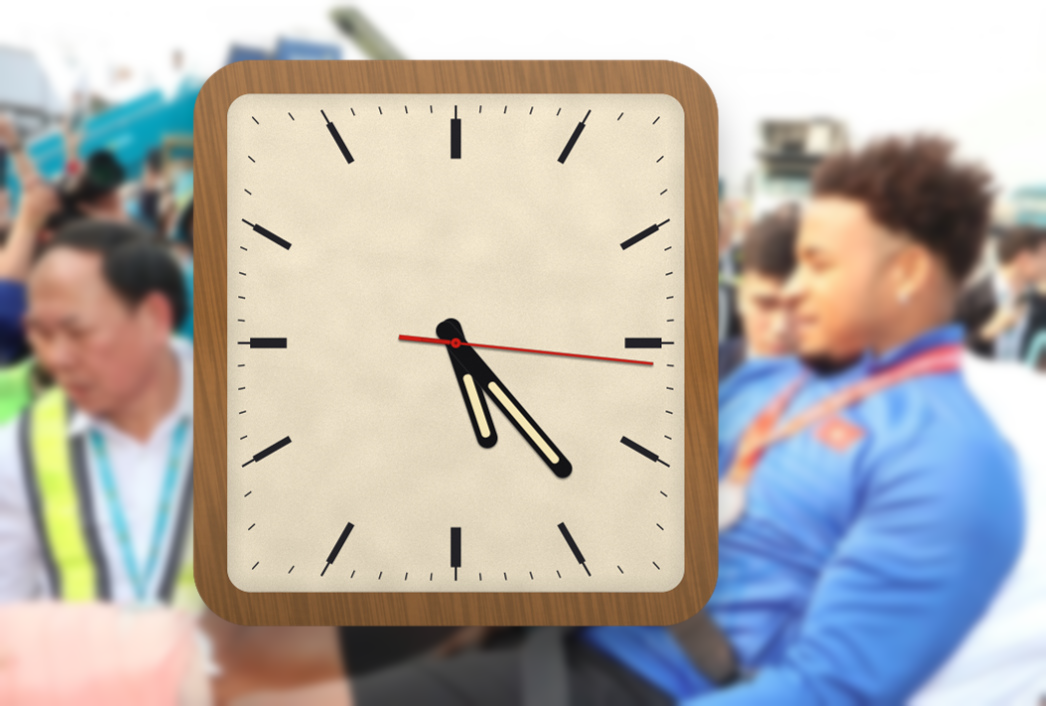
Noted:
5,23,16
